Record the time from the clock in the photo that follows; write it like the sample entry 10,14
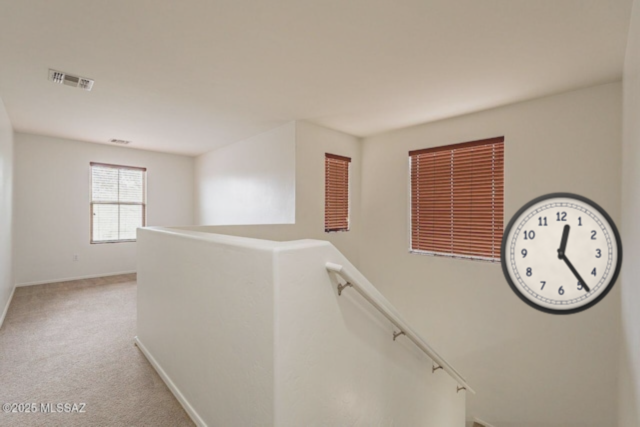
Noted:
12,24
